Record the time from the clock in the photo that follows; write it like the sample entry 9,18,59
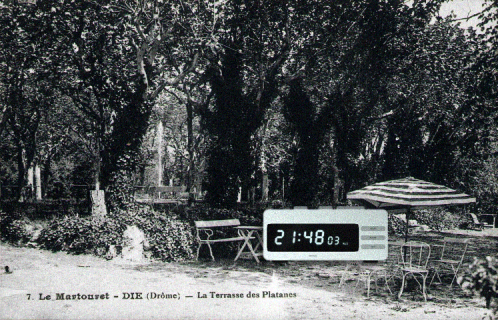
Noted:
21,48,03
